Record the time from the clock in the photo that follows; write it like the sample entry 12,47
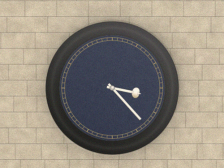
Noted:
3,23
